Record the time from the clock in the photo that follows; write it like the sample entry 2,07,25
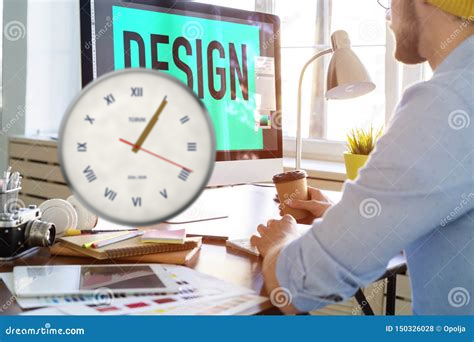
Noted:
1,05,19
